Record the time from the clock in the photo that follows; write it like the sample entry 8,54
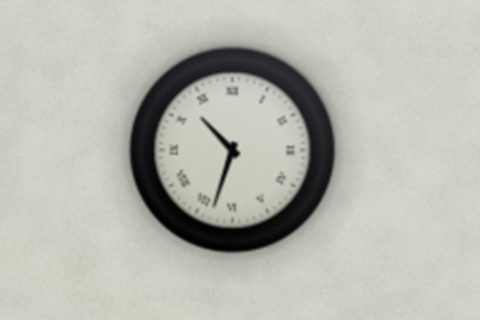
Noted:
10,33
